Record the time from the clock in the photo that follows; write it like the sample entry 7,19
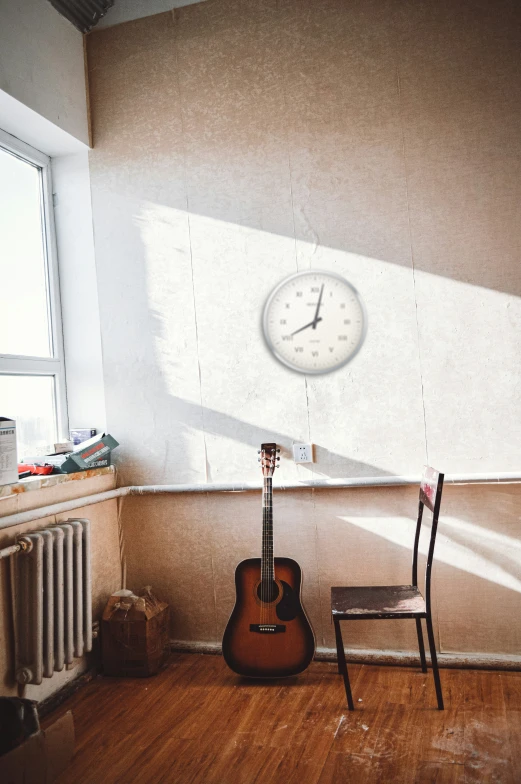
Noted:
8,02
